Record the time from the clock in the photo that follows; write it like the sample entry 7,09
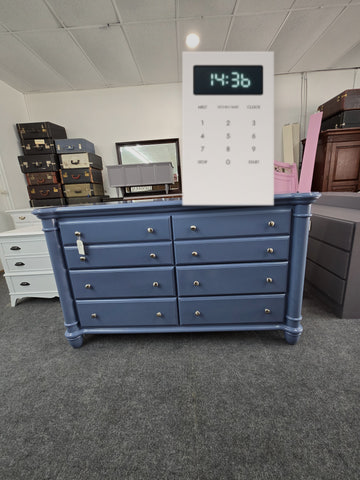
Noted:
14,36
